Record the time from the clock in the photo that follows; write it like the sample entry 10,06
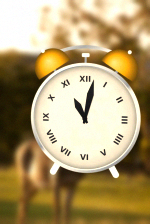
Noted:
11,02
